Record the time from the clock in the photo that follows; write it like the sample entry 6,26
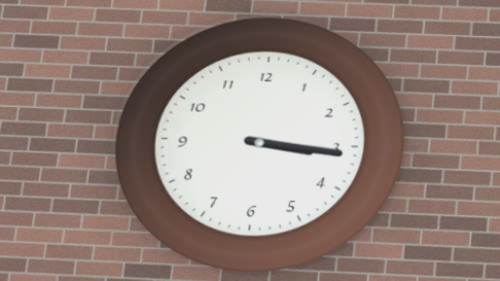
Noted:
3,16
